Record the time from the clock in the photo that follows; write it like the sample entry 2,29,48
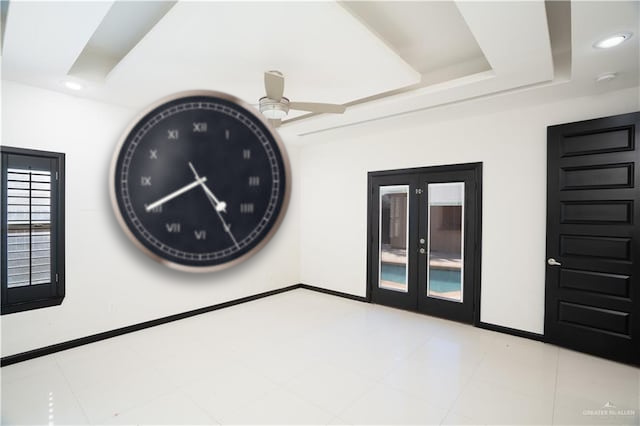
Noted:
4,40,25
